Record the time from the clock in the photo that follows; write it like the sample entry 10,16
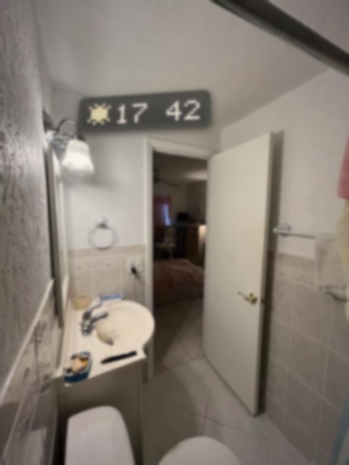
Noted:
17,42
